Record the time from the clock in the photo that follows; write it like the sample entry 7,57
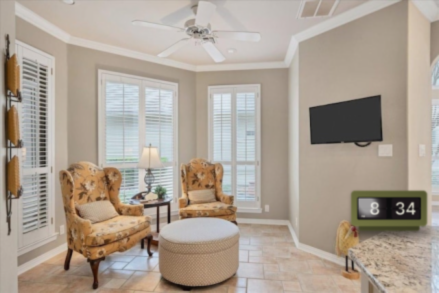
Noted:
8,34
